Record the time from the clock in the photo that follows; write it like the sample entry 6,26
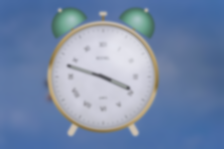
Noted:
3,48
